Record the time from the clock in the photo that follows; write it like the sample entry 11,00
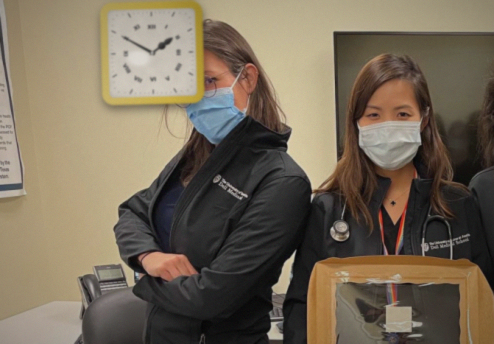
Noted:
1,50
